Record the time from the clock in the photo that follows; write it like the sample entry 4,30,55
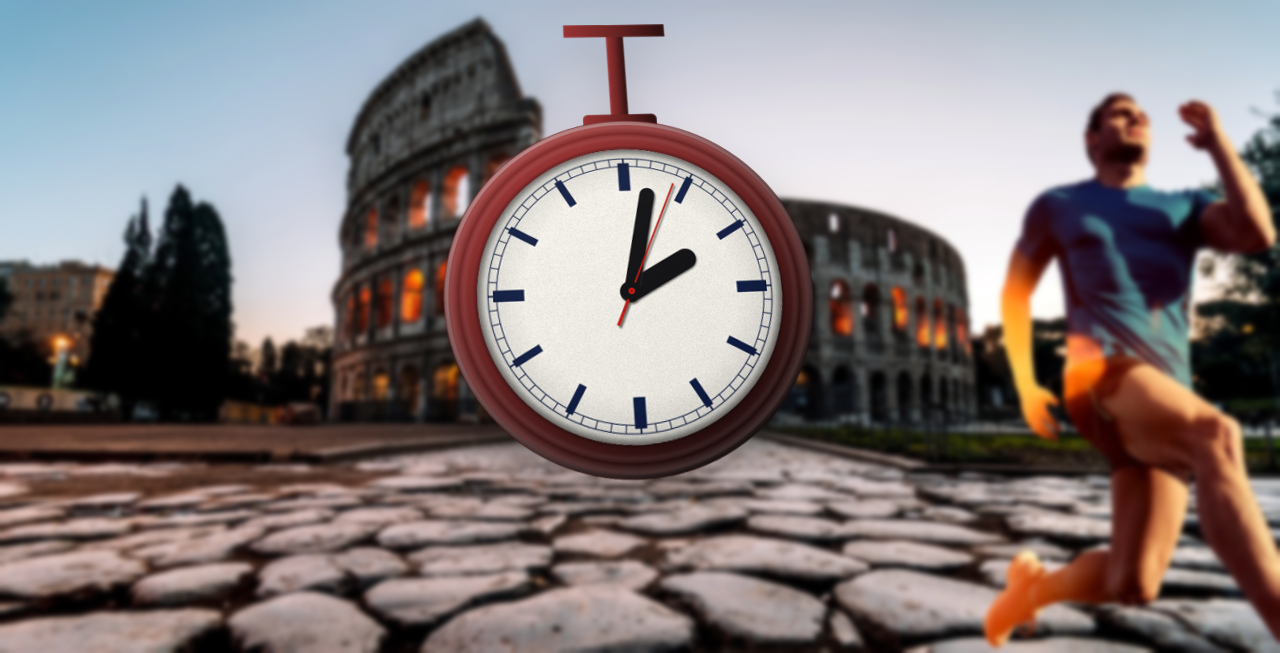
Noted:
2,02,04
